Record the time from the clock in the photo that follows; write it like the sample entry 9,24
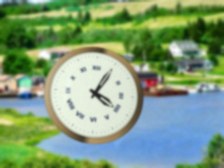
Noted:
4,05
